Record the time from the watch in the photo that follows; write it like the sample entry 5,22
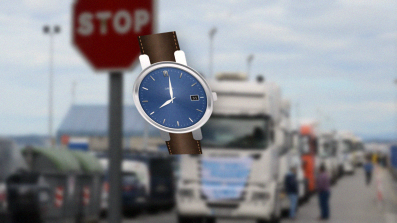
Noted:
8,01
